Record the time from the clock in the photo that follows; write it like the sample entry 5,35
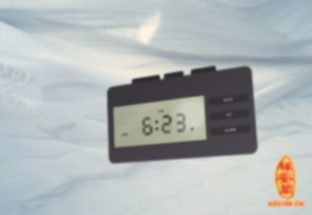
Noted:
6,23
